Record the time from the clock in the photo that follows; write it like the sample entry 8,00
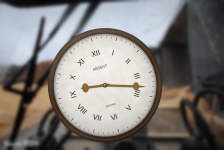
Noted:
9,18
